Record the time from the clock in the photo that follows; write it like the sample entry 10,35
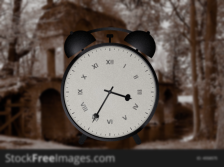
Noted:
3,35
